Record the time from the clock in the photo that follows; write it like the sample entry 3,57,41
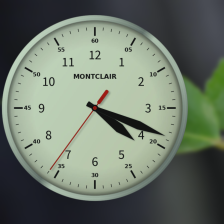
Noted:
4,18,36
